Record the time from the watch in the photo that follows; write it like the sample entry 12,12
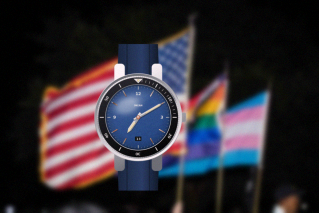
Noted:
7,10
